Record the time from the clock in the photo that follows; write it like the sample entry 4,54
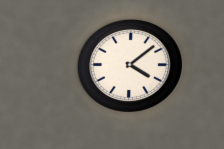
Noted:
4,08
